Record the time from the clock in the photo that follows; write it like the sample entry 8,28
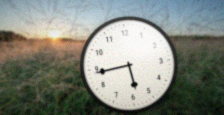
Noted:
5,44
